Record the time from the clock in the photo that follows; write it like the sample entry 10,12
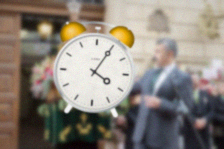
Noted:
4,05
